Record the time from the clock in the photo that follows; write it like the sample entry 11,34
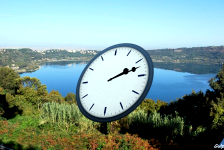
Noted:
2,12
